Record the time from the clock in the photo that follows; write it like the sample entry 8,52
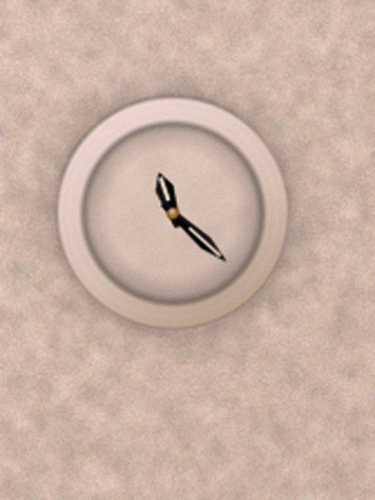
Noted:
11,22
